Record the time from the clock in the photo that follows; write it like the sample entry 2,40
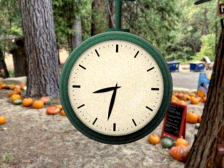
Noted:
8,32
